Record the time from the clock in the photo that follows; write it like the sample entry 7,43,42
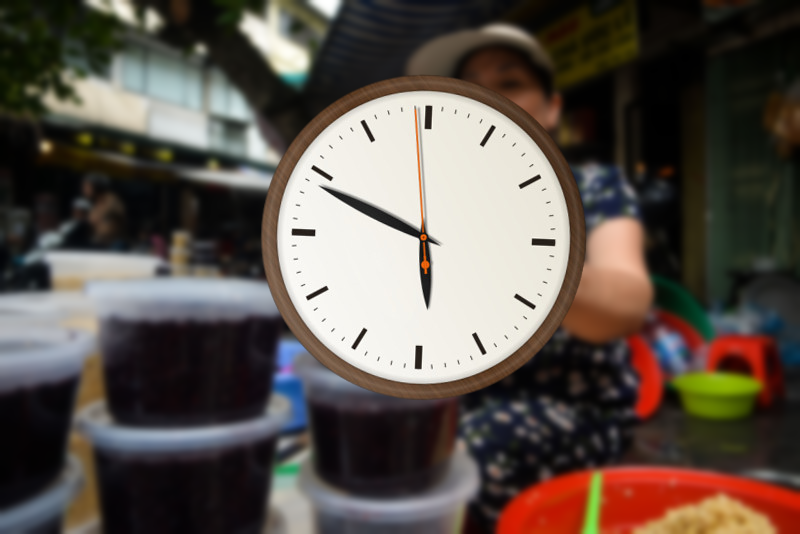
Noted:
5,48,59
